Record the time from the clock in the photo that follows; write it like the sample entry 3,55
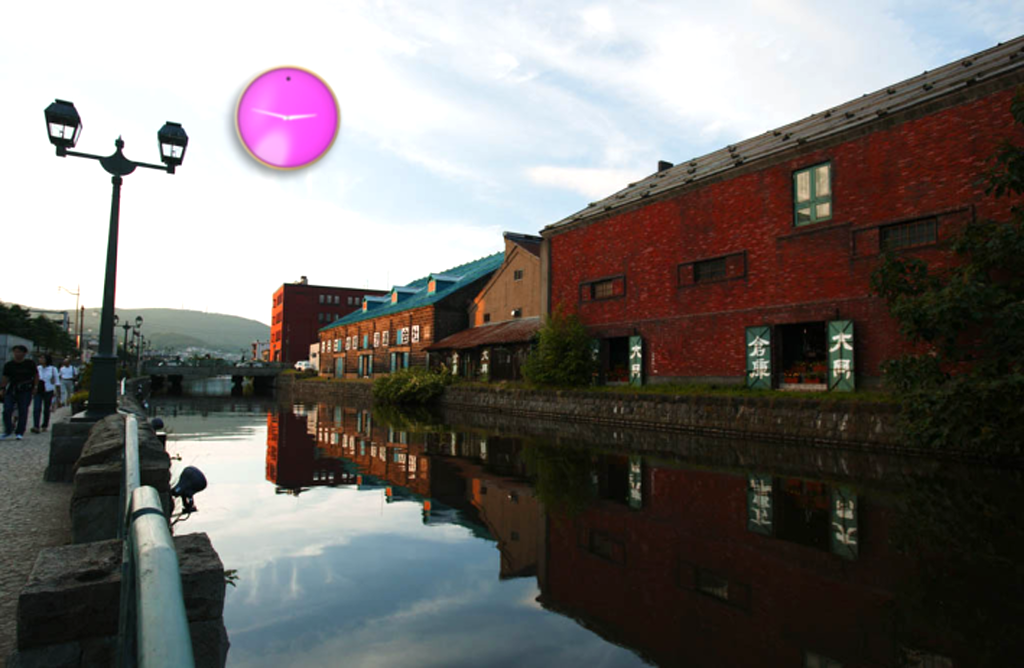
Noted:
2,47
